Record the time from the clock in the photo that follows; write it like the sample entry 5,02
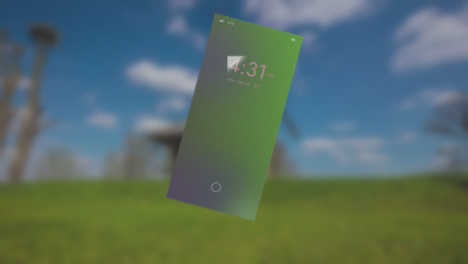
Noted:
4,31
